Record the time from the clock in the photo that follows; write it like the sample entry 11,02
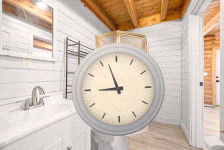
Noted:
8,57
